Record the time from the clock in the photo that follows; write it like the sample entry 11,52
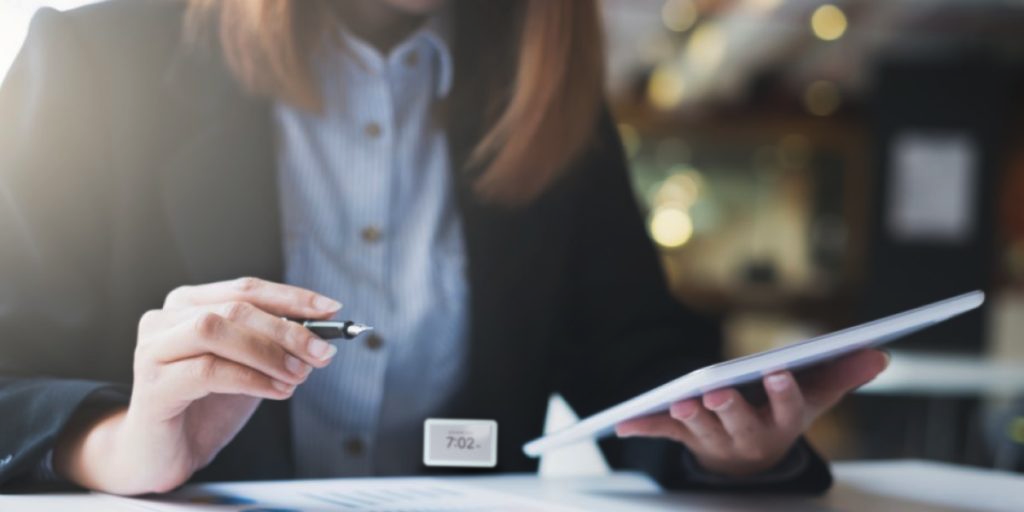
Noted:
7,02
